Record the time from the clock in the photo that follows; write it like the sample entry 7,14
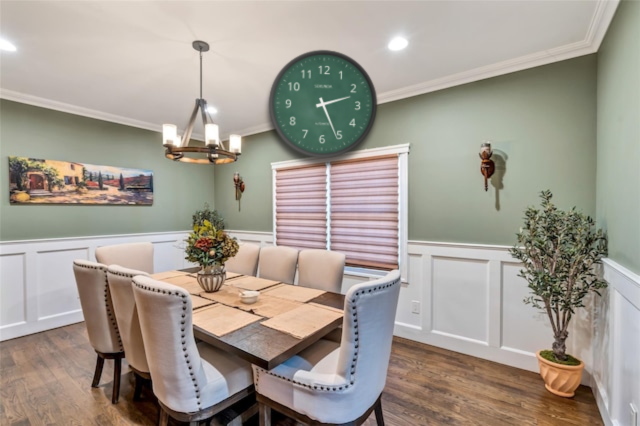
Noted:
2,26
